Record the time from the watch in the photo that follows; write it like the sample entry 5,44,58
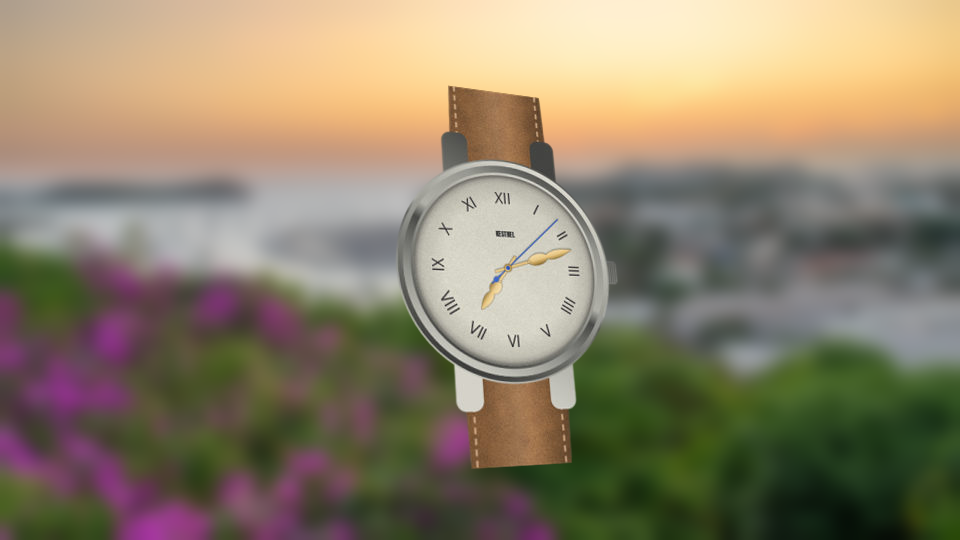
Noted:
7,12,08
